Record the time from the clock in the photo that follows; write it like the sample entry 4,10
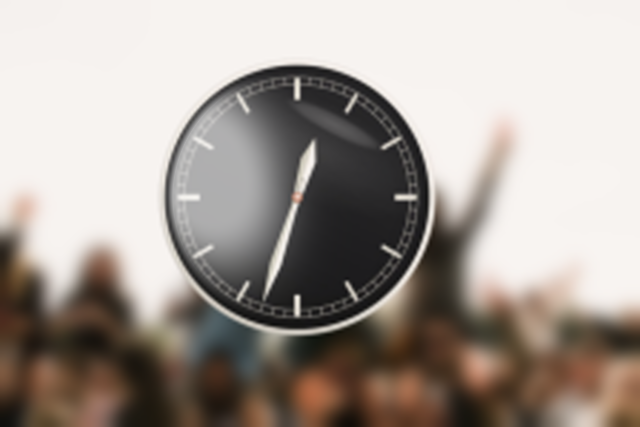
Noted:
12,33
